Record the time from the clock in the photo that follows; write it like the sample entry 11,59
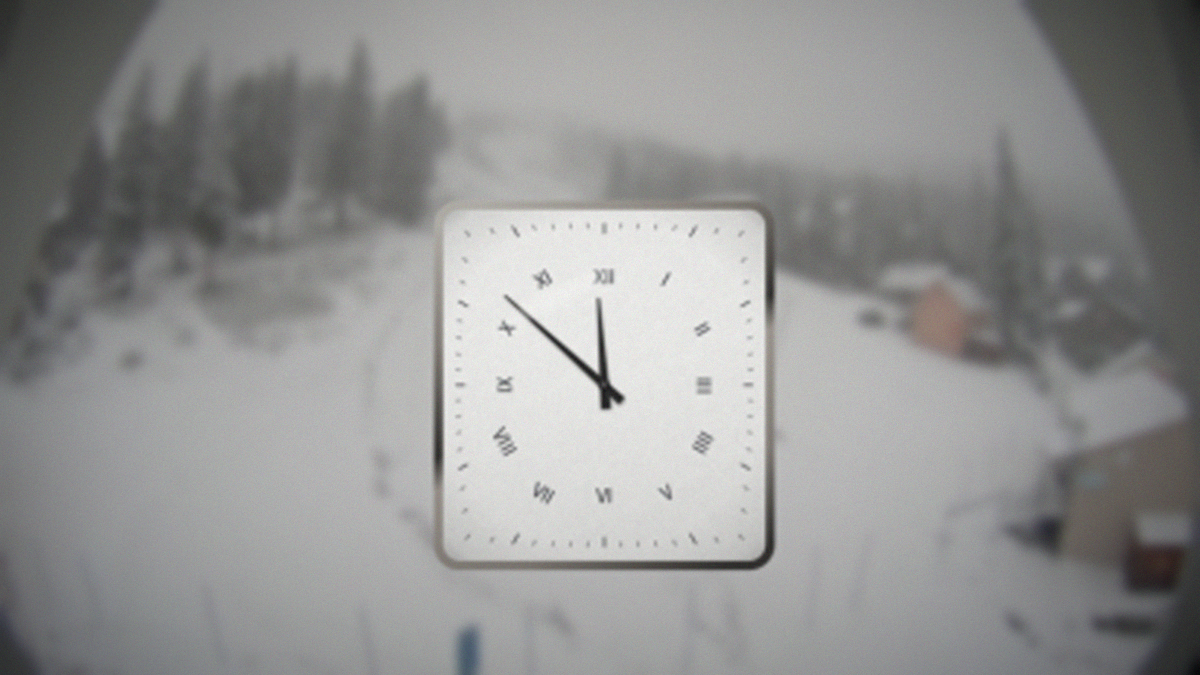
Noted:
11,52
